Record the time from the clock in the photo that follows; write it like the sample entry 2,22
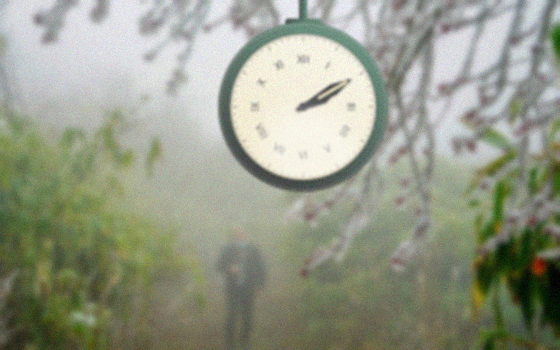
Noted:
2,10
